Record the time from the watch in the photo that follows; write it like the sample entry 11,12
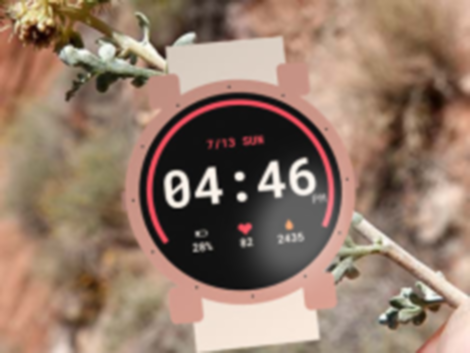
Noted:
4,46
